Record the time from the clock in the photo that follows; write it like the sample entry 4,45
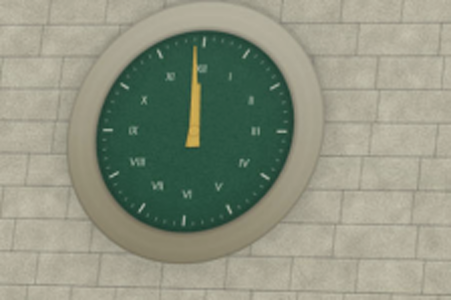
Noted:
11,59
